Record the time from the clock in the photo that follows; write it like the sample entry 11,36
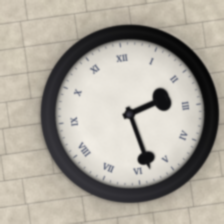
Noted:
2,28
